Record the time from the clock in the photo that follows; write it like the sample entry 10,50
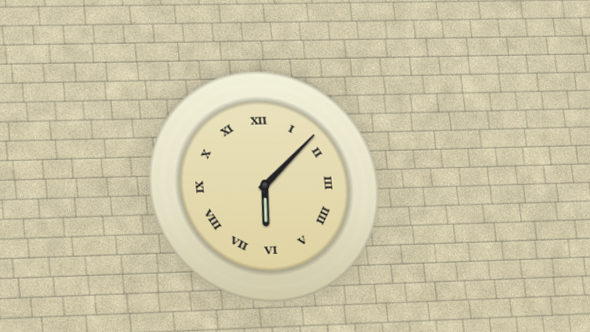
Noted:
6,08
